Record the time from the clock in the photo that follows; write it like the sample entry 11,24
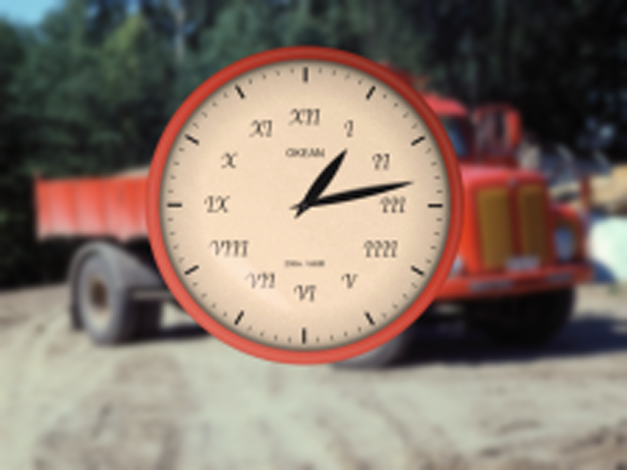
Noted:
1,13
